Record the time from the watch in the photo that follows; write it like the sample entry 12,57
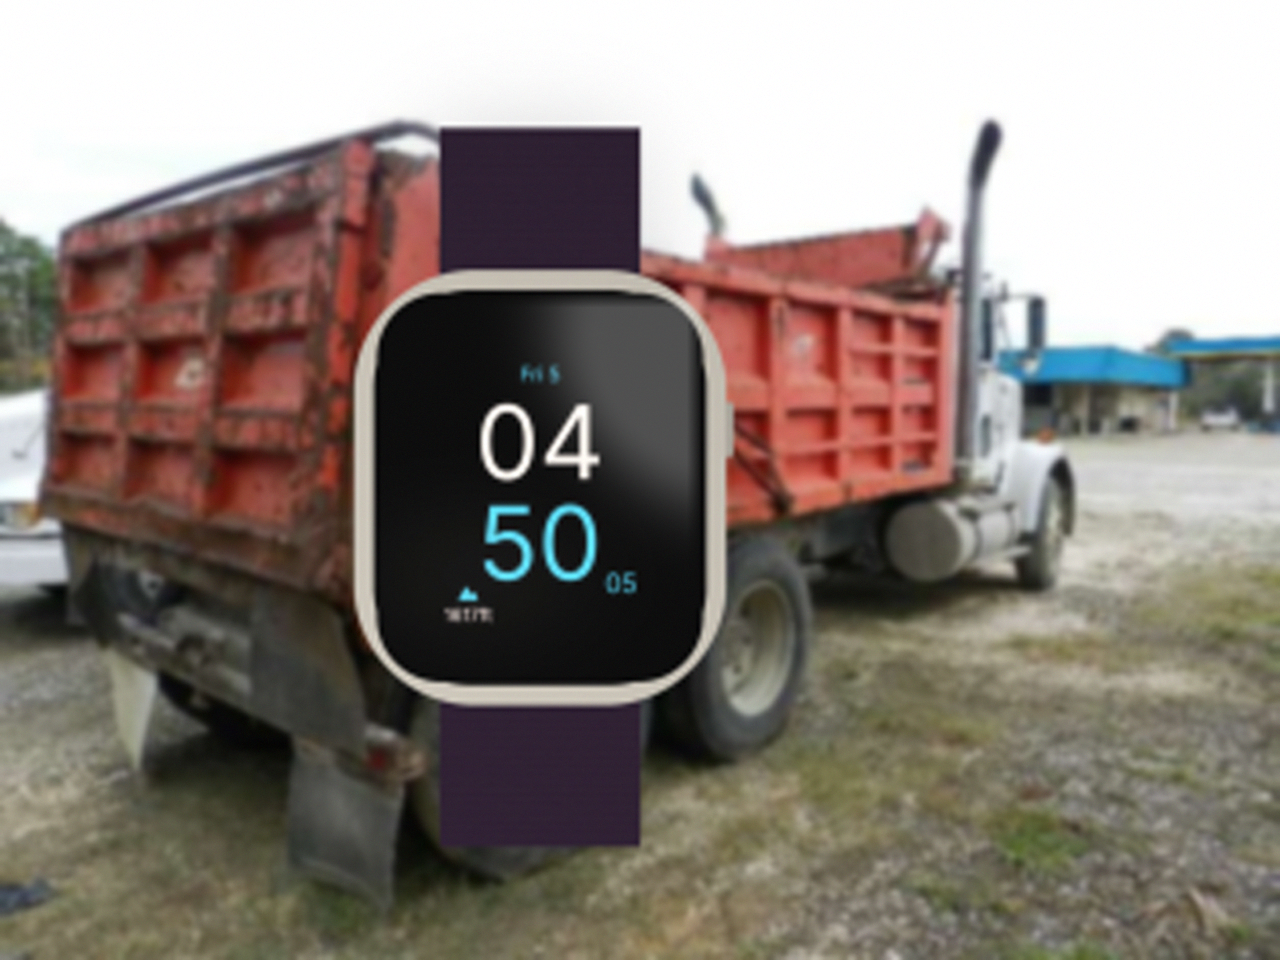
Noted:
4,50
